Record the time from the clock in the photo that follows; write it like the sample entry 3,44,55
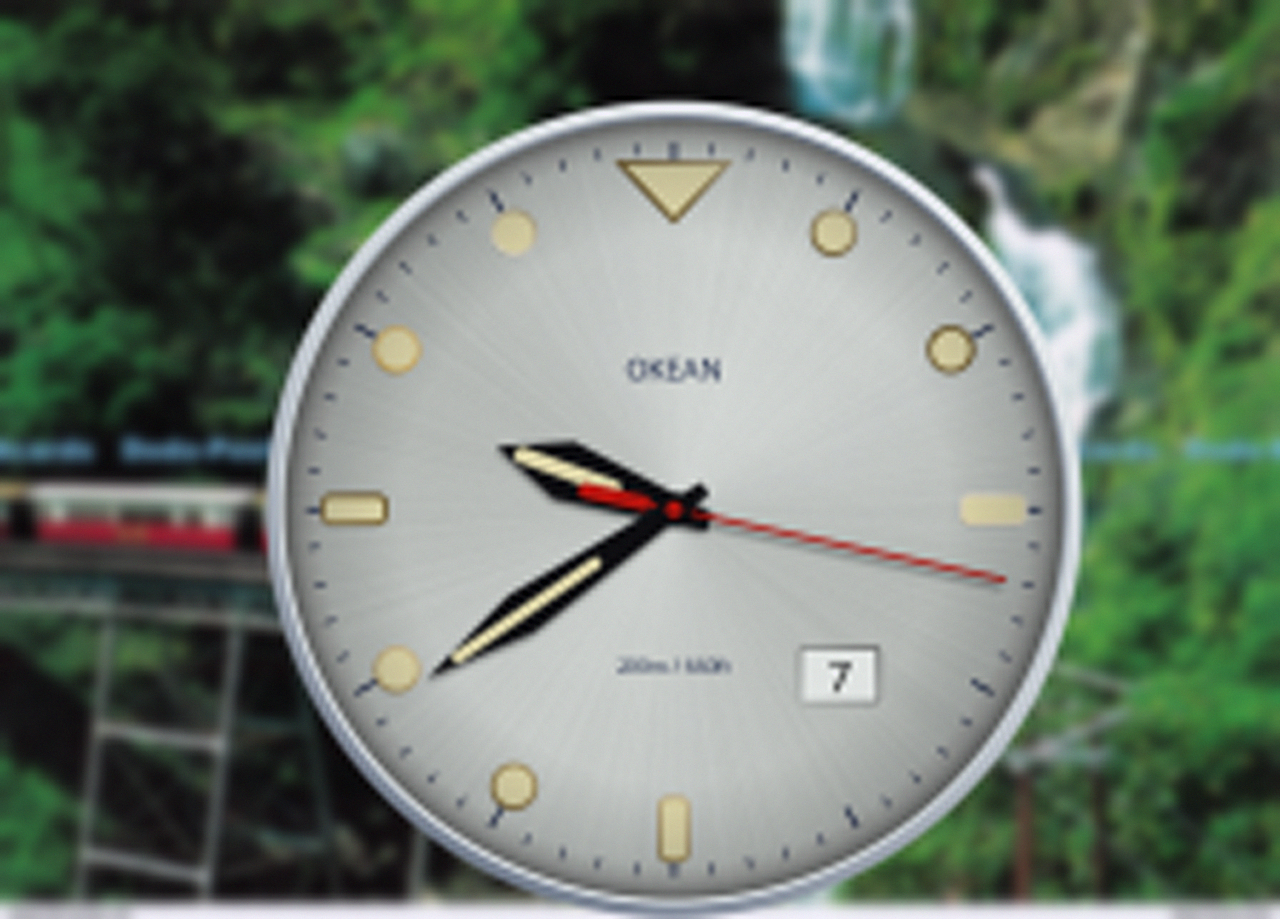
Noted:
9,39,17
